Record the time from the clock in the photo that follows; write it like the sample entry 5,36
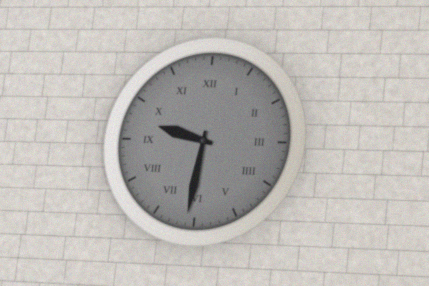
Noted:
9,31
